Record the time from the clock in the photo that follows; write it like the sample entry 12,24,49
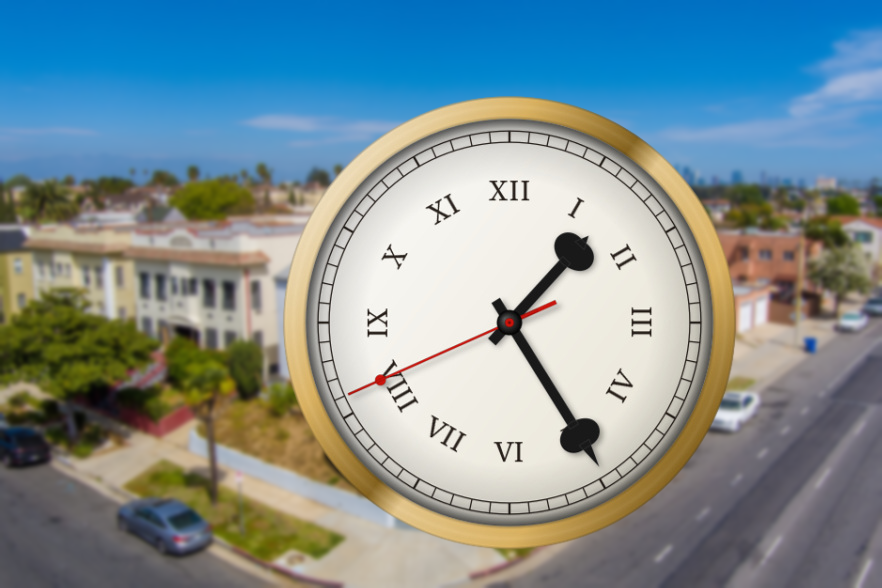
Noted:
1,24,41
